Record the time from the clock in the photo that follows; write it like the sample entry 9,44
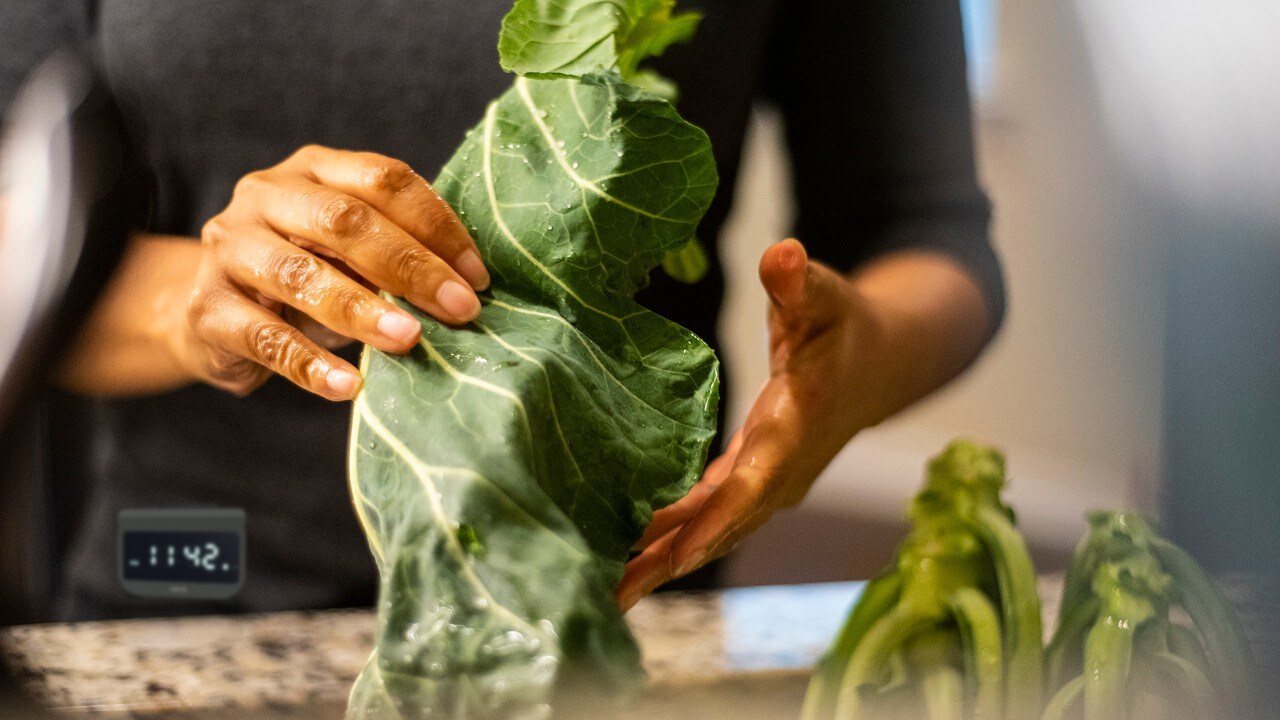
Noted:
11,42
